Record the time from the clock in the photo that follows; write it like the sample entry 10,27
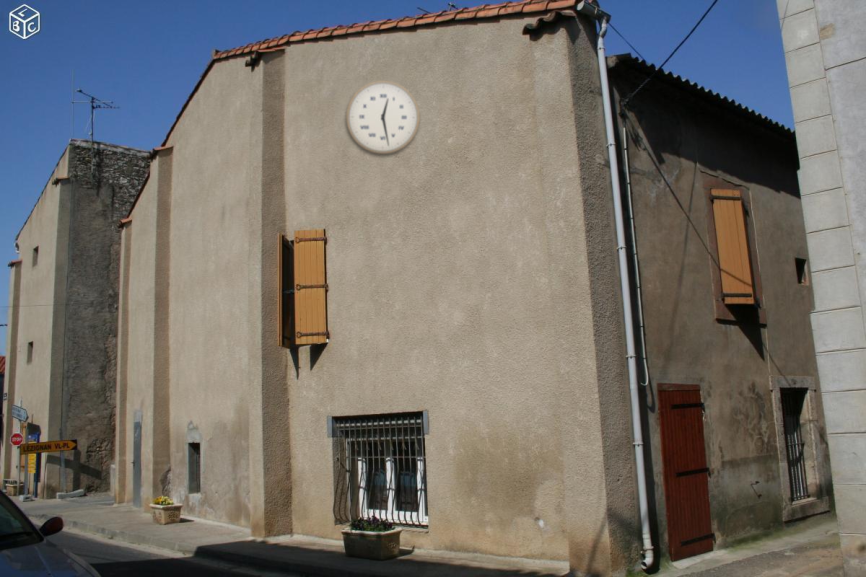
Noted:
12,28
